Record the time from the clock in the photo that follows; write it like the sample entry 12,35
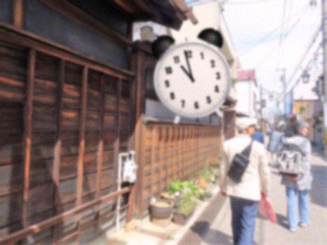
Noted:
10,59
